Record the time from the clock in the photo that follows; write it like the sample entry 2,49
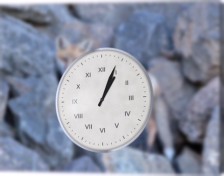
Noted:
1,04
